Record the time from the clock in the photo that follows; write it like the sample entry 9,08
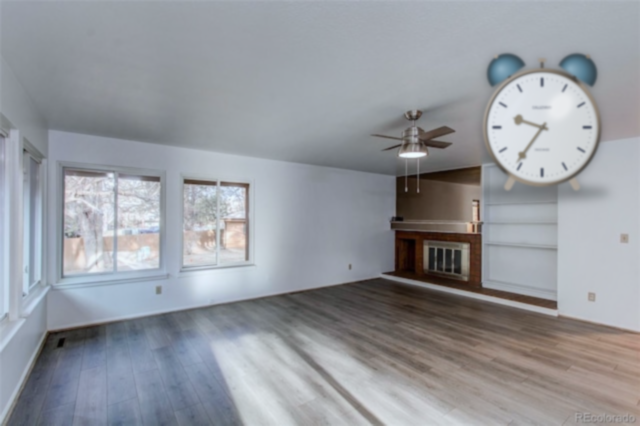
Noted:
9,36
